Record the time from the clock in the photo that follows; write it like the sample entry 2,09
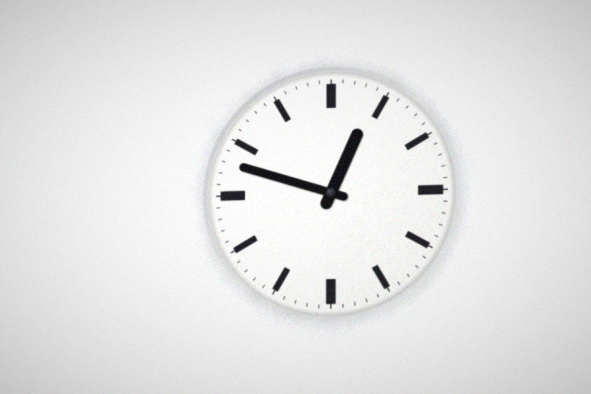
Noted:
12,48
